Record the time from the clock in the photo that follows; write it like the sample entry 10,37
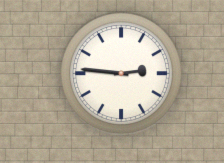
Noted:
2,46
